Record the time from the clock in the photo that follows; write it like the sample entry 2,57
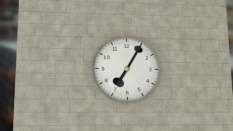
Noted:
7,05
